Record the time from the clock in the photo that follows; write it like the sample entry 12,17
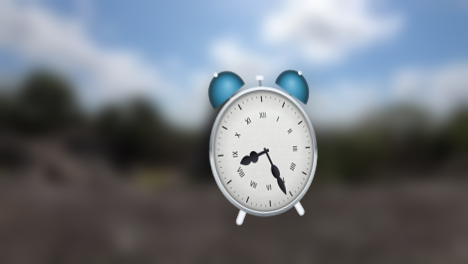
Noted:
8,26
